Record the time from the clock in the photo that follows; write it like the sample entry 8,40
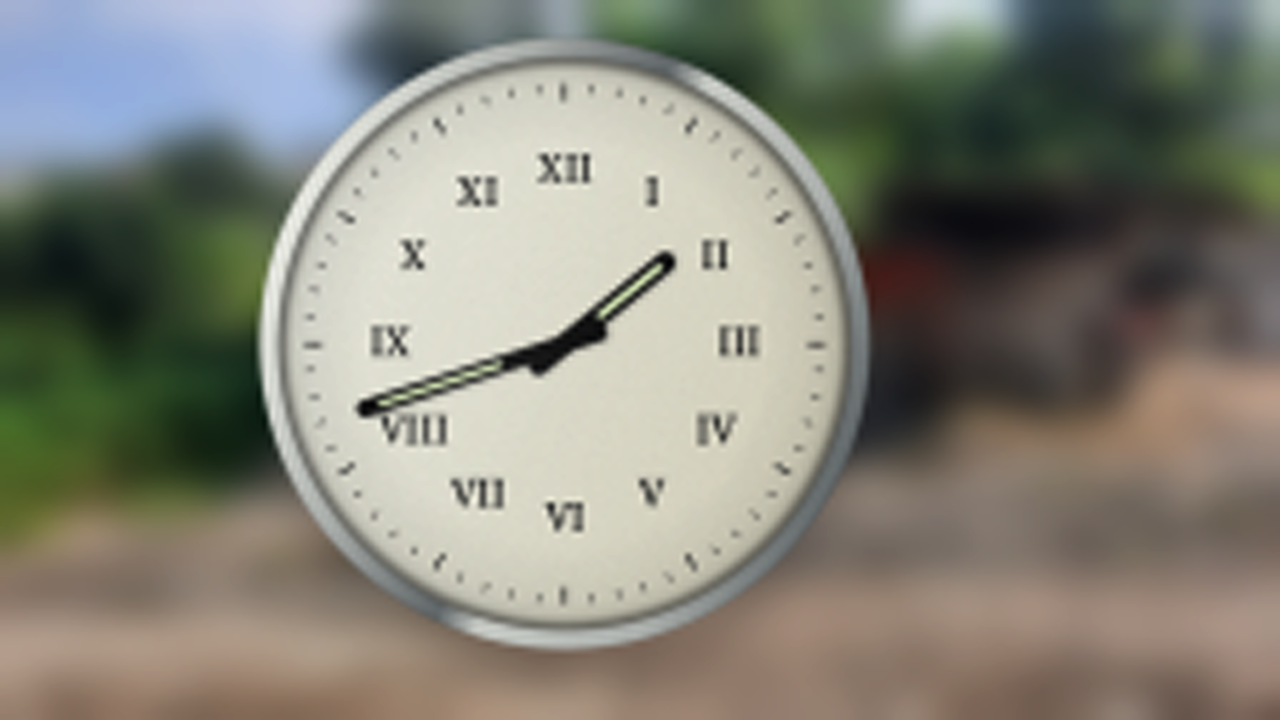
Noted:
1,42
